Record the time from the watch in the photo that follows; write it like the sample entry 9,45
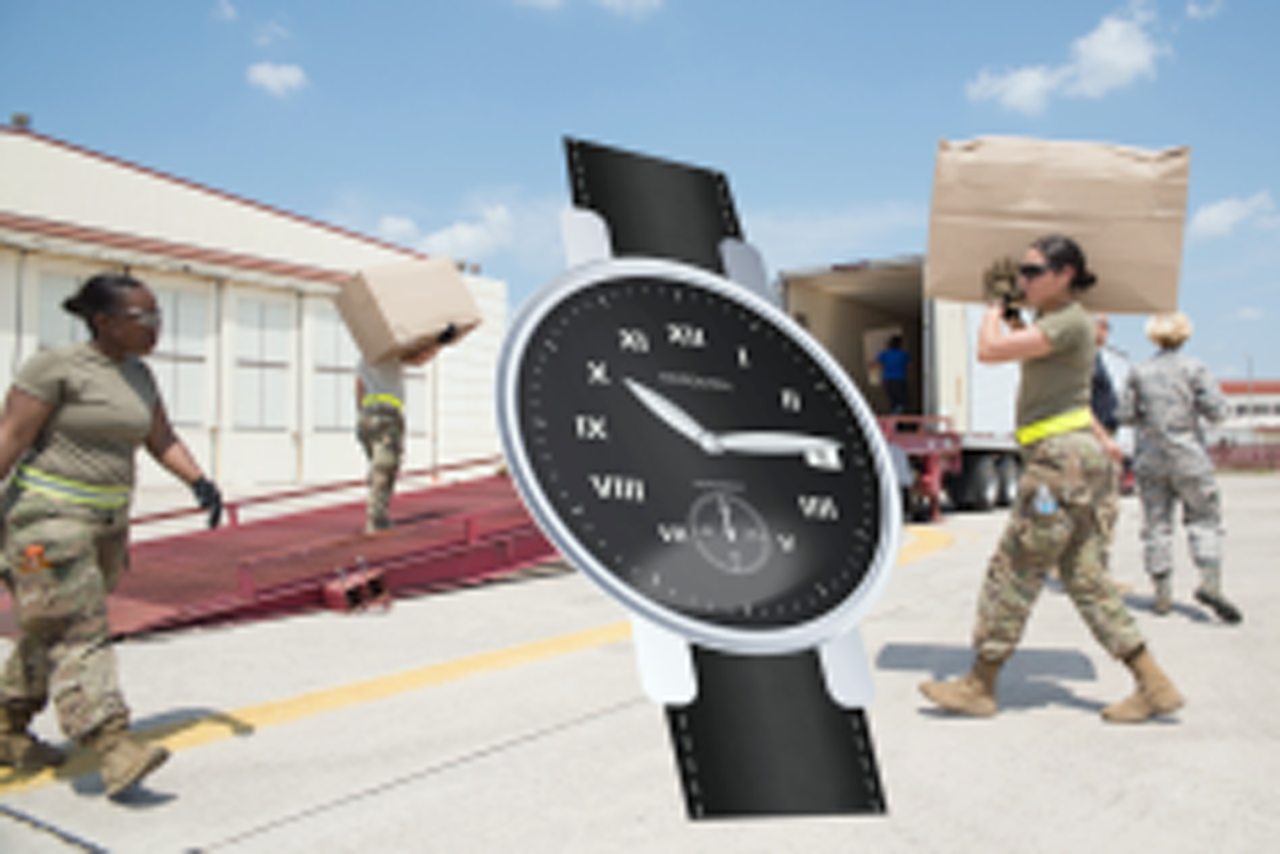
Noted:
10,14
